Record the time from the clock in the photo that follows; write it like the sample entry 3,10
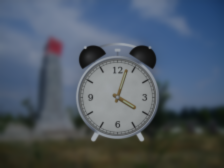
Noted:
4,03
